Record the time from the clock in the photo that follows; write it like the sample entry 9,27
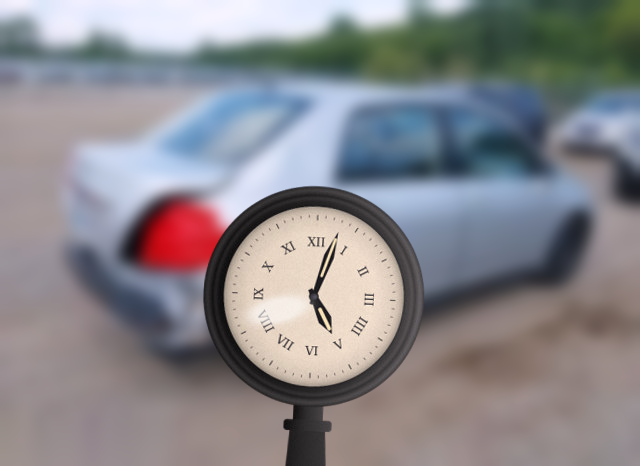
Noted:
5,03
